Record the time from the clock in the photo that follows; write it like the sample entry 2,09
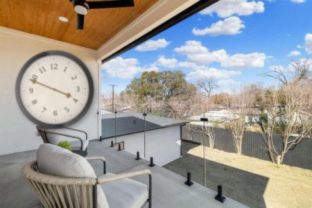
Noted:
3,49
